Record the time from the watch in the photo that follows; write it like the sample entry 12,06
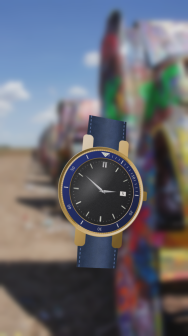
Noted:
2,51
